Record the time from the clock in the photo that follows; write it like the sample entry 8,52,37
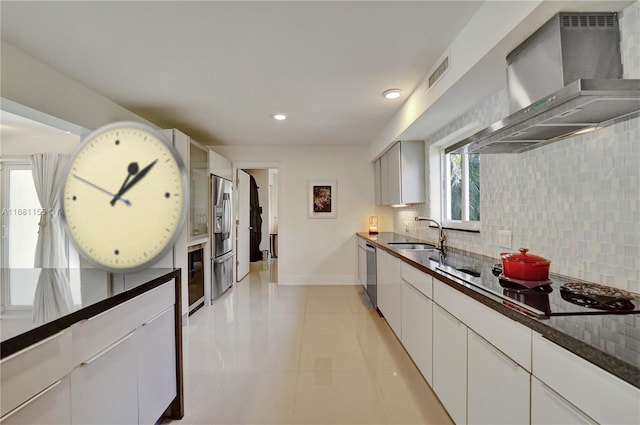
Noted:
1,08,49
